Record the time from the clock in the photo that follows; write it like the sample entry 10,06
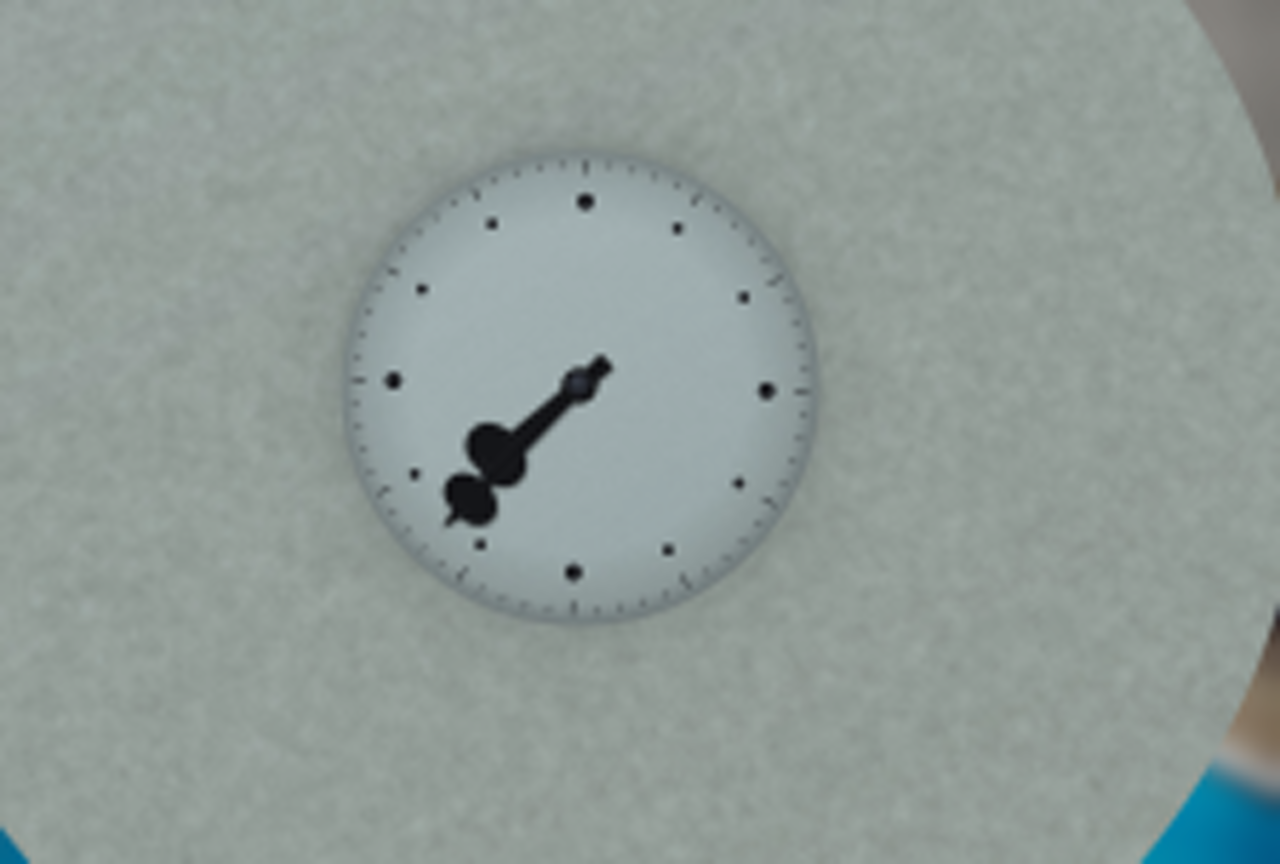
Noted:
7,37
